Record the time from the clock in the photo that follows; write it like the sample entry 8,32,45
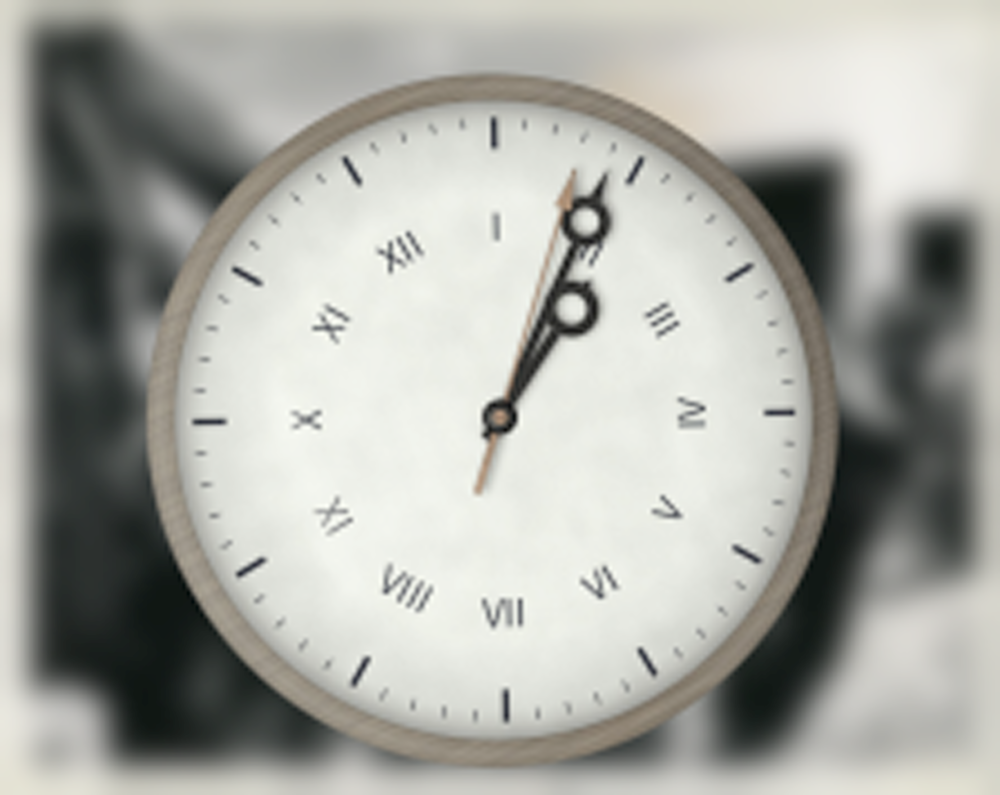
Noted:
2,09,08
